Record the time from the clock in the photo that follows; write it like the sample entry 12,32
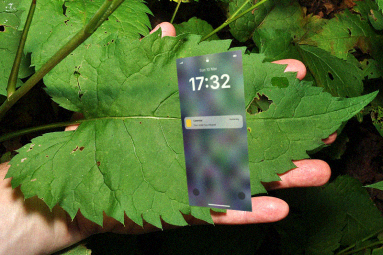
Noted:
17,32
